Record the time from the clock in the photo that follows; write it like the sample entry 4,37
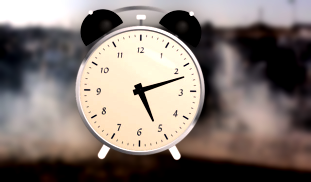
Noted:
5,12
